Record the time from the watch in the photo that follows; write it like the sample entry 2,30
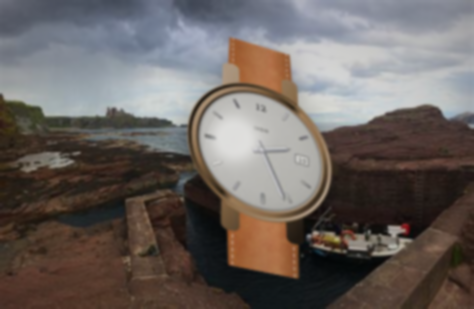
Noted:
2,26
